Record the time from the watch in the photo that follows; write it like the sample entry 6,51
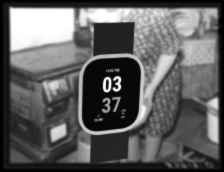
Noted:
3,37
